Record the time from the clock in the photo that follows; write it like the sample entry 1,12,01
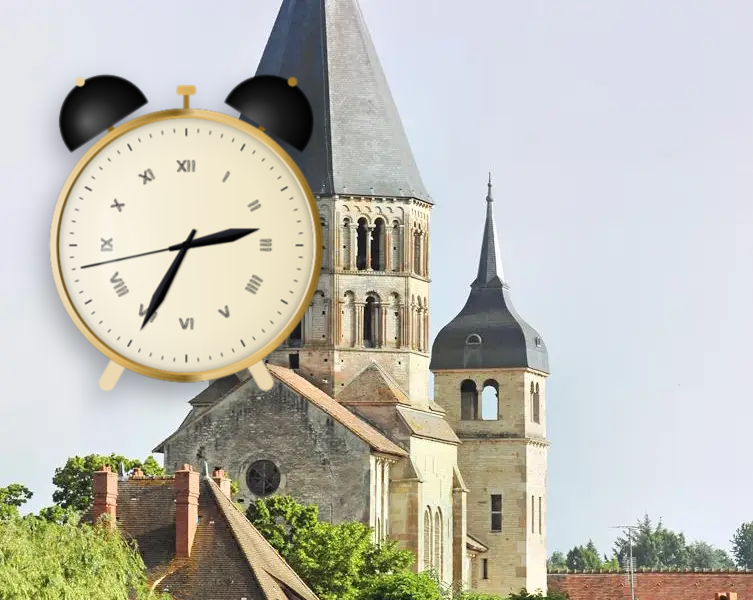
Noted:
2,34,43
